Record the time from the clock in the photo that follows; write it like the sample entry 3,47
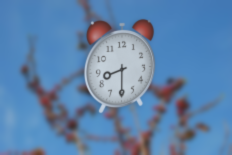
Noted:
8,30
